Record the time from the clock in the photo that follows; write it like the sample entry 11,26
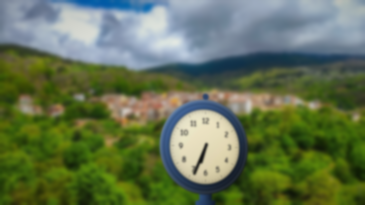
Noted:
6,34
